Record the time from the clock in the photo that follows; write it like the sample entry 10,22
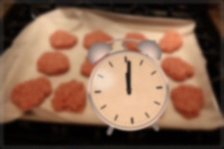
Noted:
12,01
